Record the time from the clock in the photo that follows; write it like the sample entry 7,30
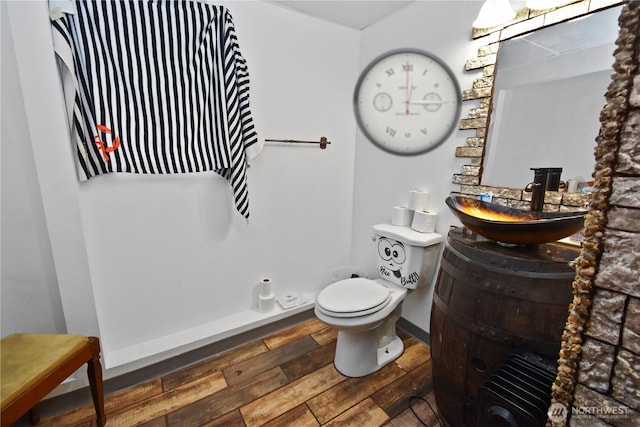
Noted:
12,15
